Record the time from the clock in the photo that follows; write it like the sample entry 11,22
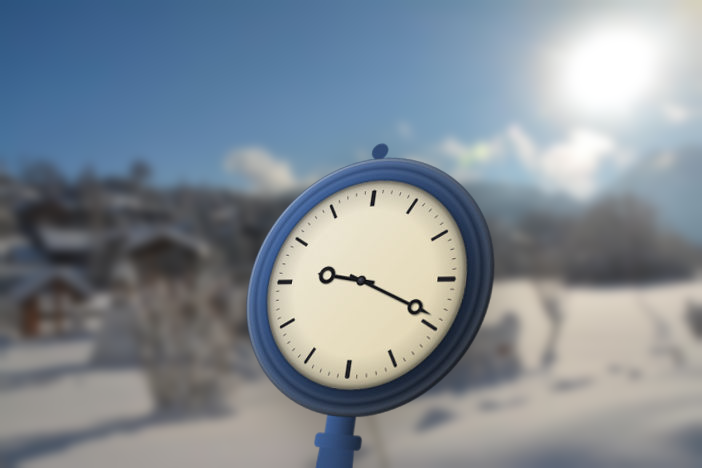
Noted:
9,19
